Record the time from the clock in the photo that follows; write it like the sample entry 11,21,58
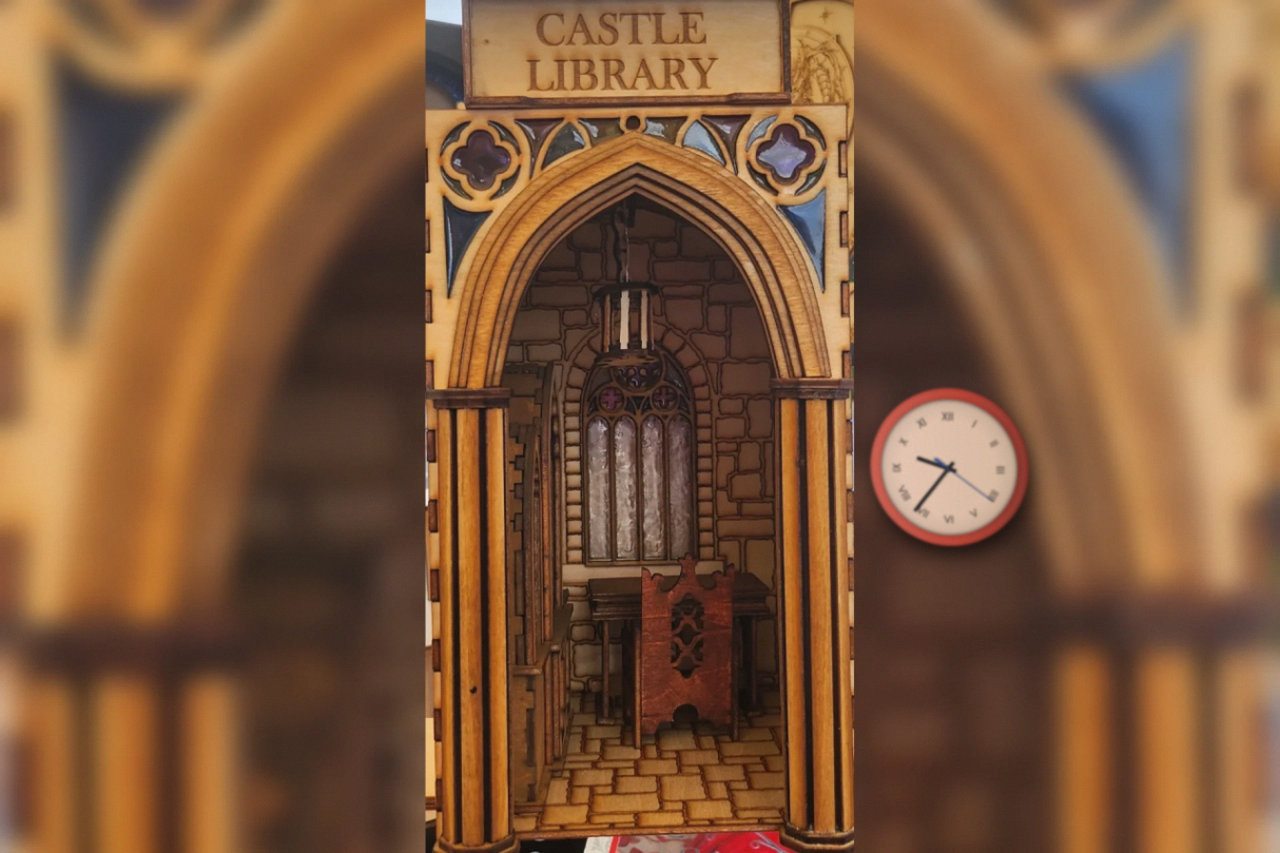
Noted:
9,36,21
